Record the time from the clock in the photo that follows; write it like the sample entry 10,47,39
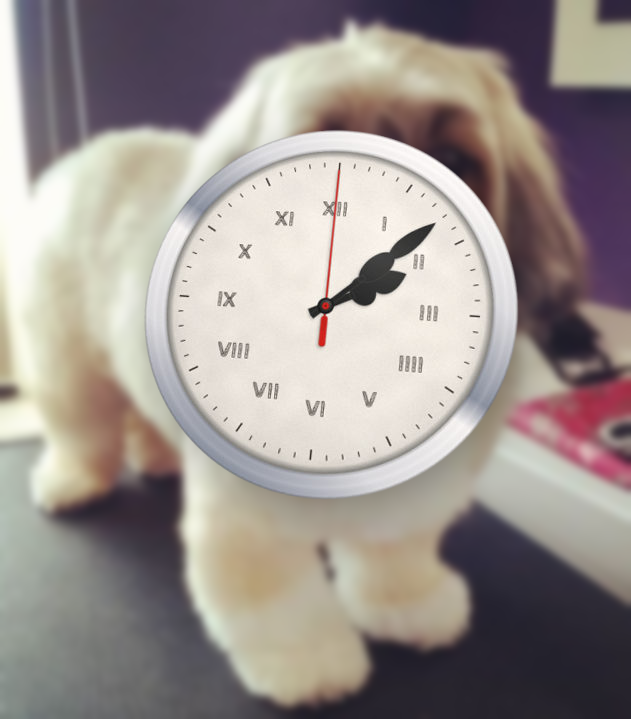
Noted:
2,08,00
